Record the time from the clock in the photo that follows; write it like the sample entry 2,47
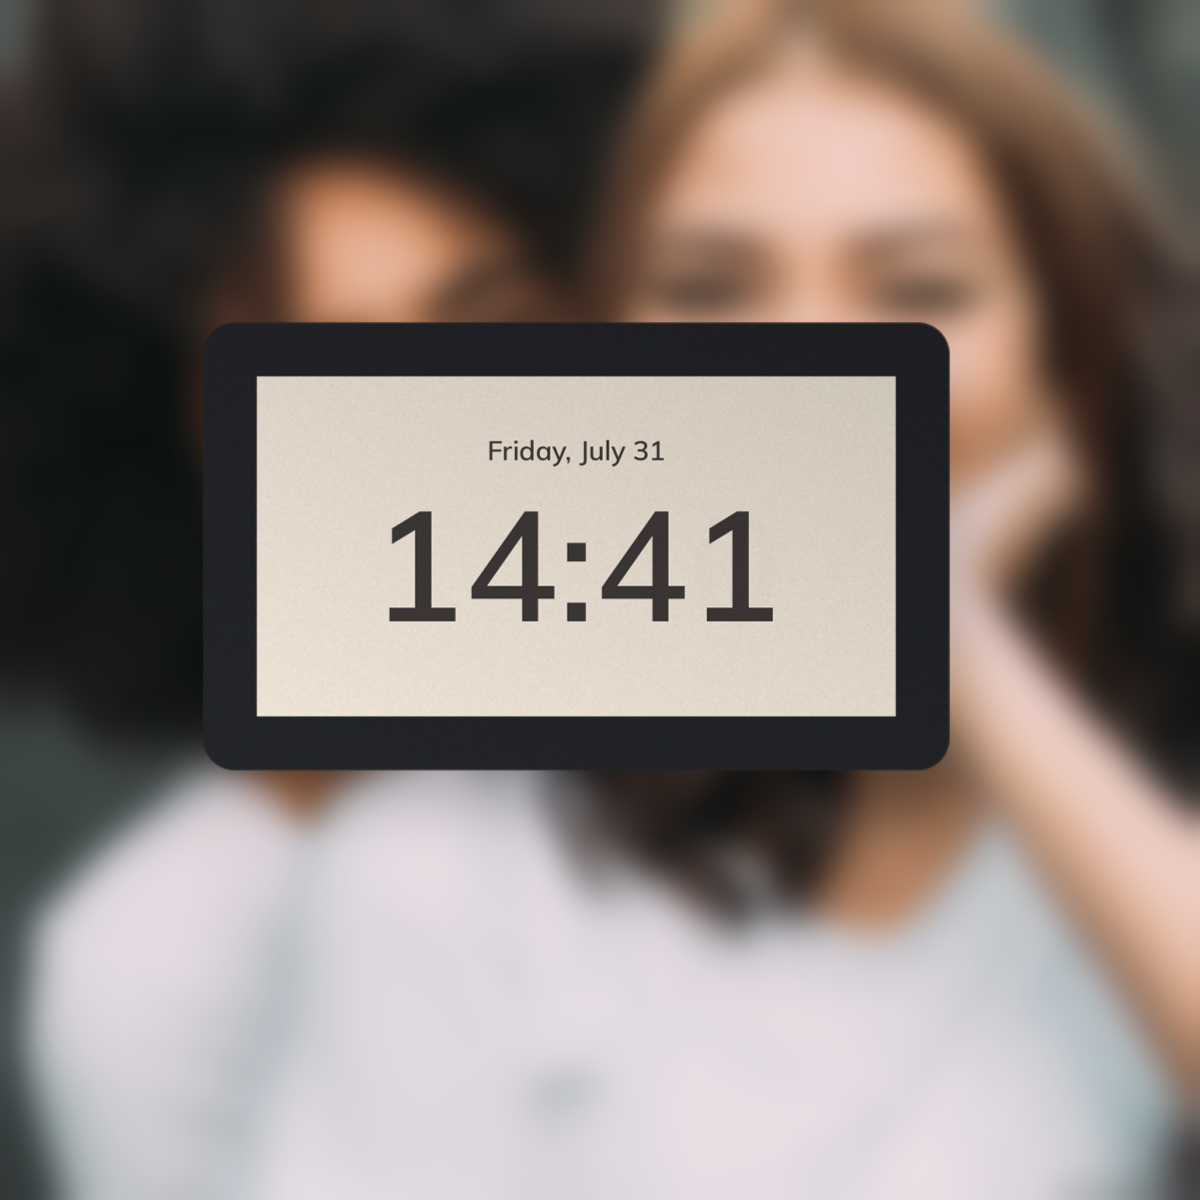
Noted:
14,41
